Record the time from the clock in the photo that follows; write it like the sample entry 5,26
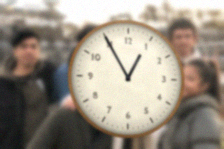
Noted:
12,55
